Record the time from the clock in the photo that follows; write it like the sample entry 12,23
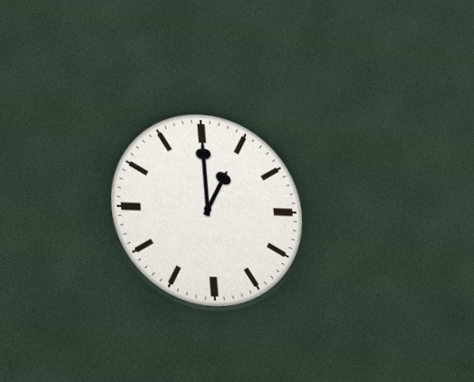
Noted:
1,00
